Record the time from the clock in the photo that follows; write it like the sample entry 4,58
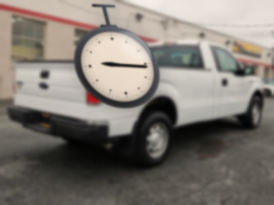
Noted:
9,16
